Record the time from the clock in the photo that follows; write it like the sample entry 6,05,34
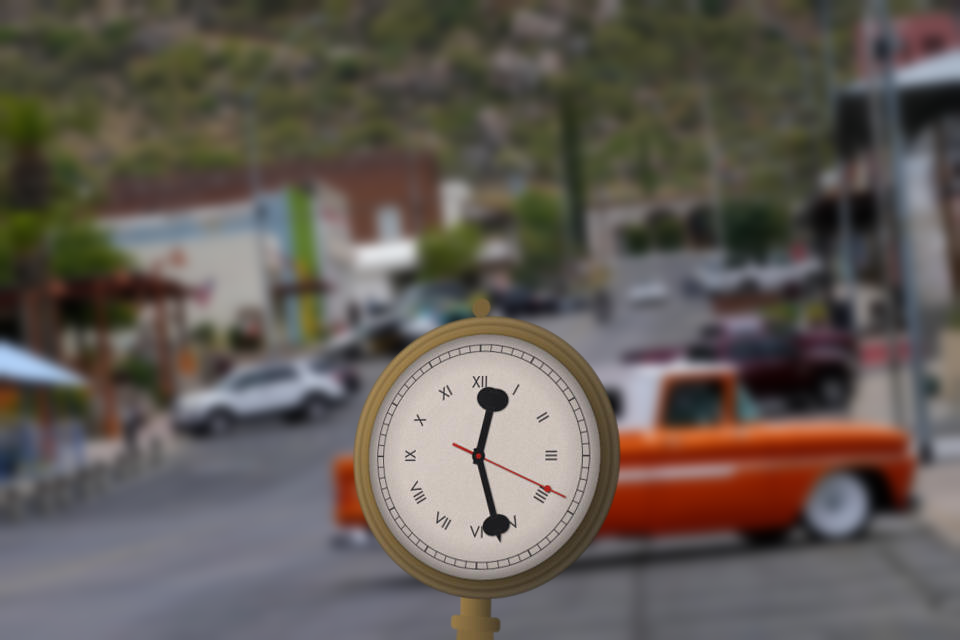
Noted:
12,27,19
